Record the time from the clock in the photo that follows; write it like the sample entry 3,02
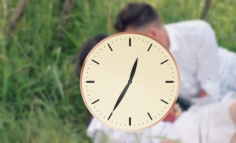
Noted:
12,35
